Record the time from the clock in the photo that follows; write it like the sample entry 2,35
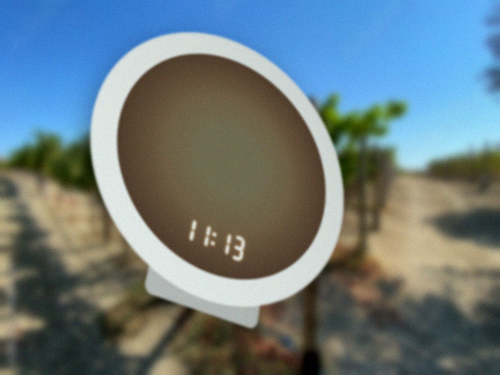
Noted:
11,13
